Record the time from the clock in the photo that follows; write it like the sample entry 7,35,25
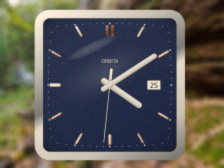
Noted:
4,09,31
